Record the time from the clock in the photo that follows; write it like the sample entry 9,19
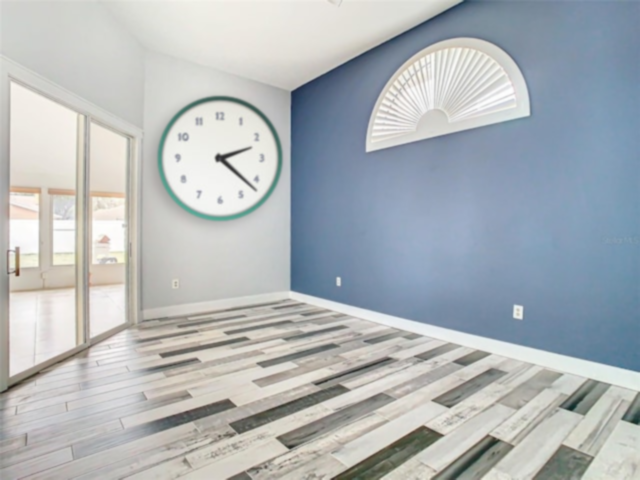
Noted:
2,22
